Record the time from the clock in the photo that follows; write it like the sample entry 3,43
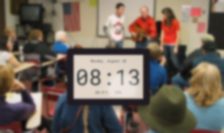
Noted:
8,13
